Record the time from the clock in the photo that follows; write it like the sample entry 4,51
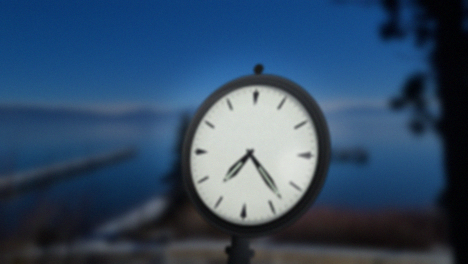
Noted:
7,23
